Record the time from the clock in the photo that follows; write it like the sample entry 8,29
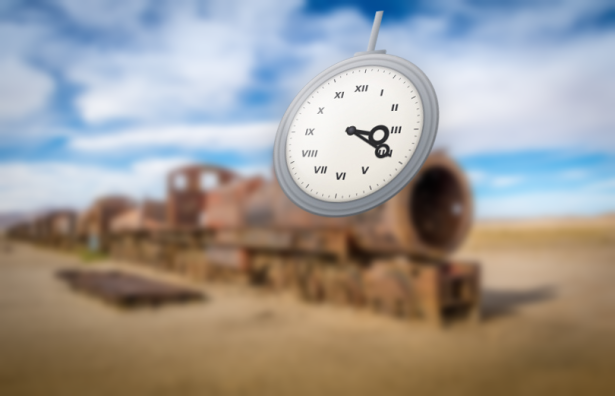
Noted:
3,20
